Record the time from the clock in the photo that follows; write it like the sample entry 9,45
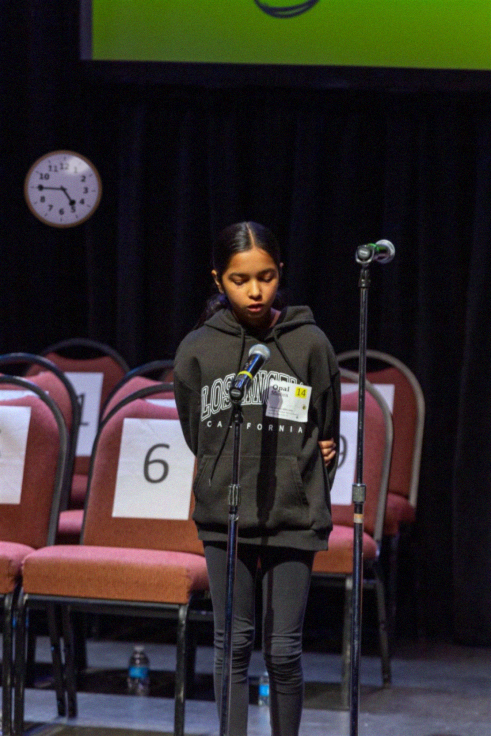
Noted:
4,45
